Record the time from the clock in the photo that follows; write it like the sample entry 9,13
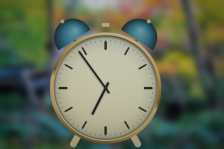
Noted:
6,54
